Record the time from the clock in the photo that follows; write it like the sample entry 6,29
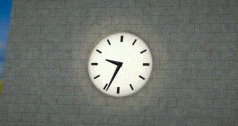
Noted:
9,34
